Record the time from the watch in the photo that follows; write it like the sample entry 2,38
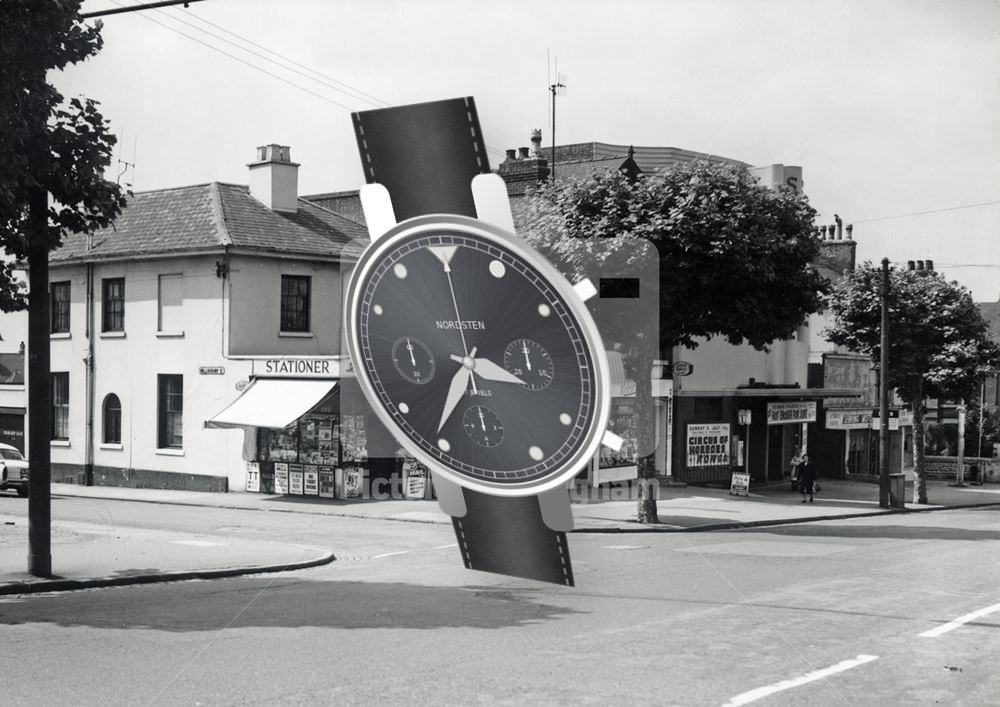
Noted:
3,36
